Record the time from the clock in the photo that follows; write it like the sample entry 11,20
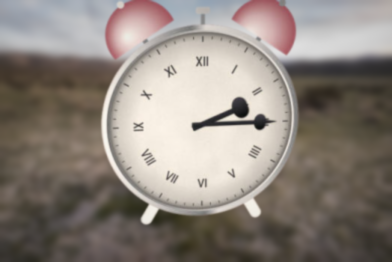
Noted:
2,15
